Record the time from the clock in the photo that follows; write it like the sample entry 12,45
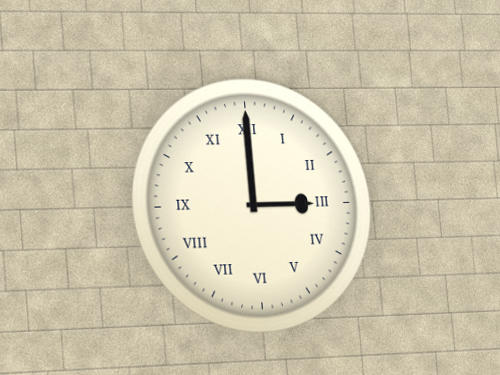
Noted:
3,00
